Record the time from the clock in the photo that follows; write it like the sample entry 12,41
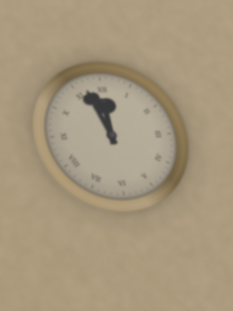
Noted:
11,57
